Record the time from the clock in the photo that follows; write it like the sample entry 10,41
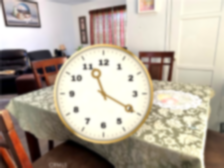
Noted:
11,20
